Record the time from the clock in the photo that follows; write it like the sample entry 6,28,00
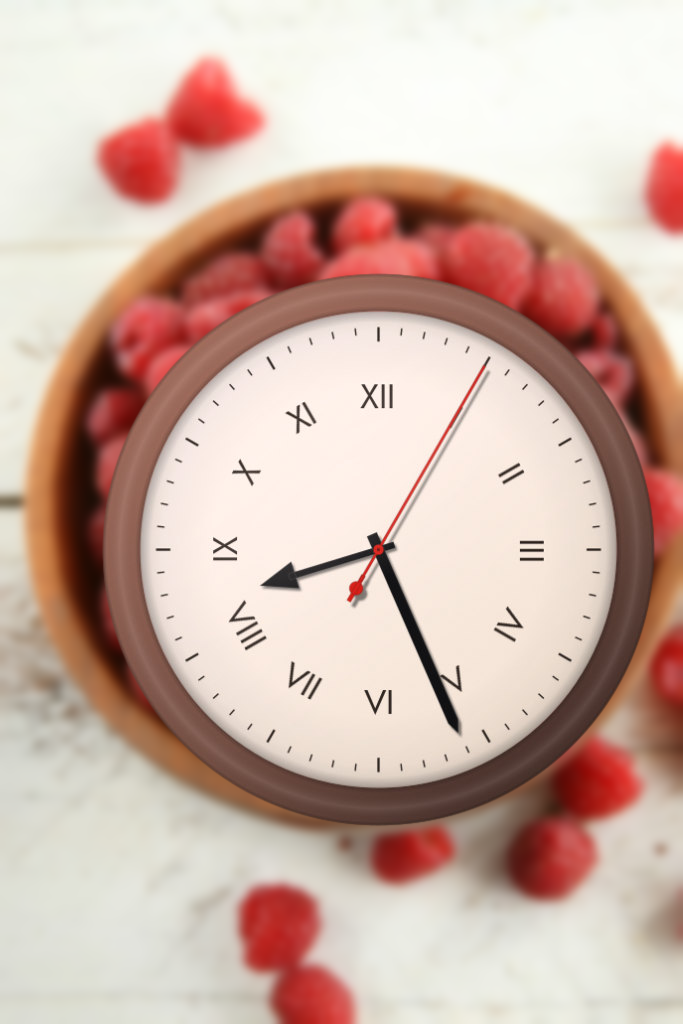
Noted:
8,26,05
